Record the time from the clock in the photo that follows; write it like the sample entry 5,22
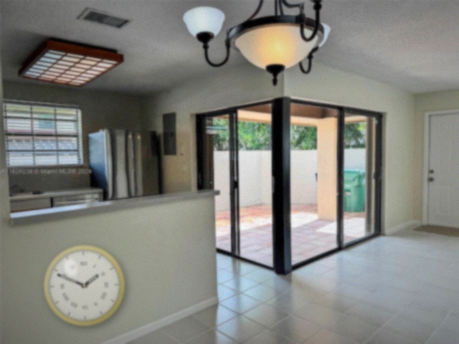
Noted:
1,49
